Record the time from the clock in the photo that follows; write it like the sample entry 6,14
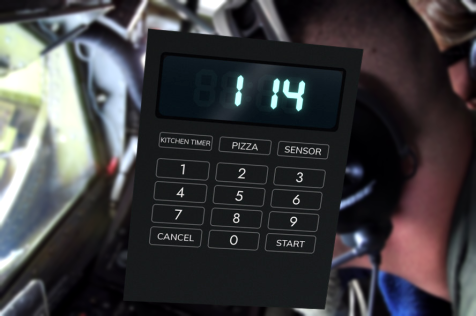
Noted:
1,14
